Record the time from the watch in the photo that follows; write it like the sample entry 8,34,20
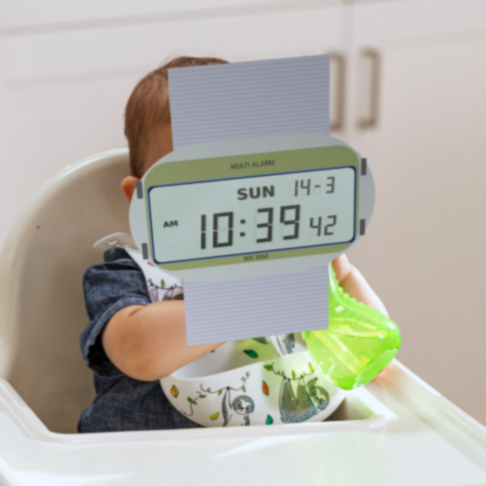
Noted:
10,39,42
